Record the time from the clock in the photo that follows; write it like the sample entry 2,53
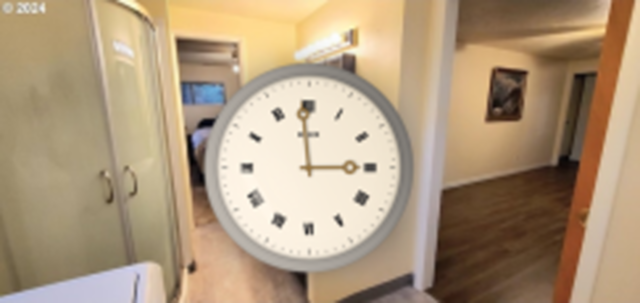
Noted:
2,59
